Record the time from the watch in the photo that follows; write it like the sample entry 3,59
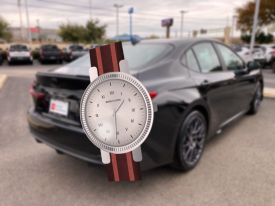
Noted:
1,31
